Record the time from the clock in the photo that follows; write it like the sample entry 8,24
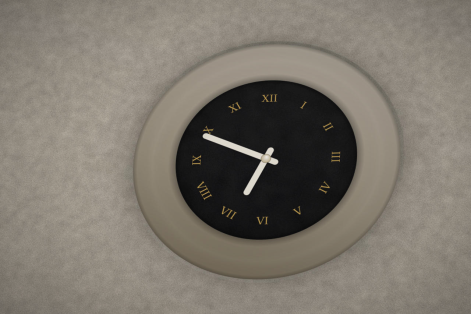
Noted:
6,49
